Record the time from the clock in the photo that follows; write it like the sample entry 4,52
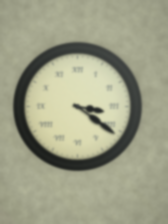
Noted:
3,21
